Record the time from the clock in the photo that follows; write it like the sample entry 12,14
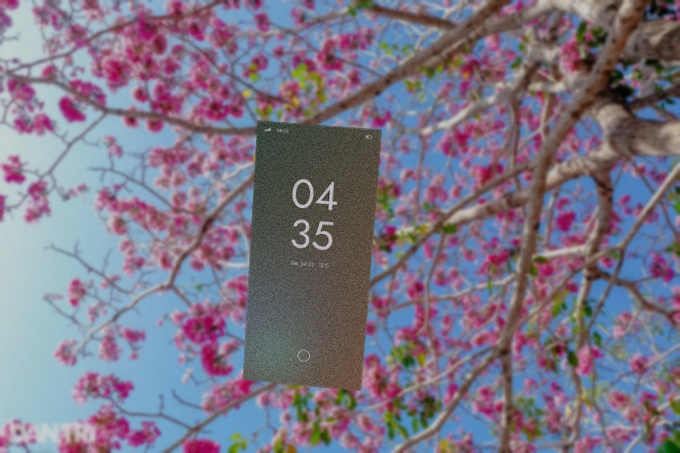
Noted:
4,35
